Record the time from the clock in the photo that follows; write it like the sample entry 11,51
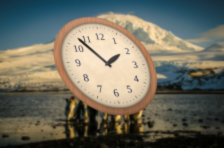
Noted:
1,53
